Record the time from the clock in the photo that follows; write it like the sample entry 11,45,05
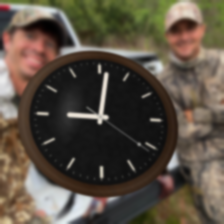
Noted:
9,01,21
